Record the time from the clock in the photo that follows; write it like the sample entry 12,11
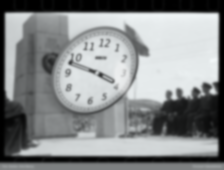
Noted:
3,48
